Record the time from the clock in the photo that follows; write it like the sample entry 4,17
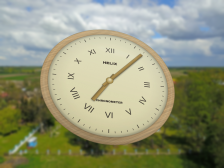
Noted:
7,07
